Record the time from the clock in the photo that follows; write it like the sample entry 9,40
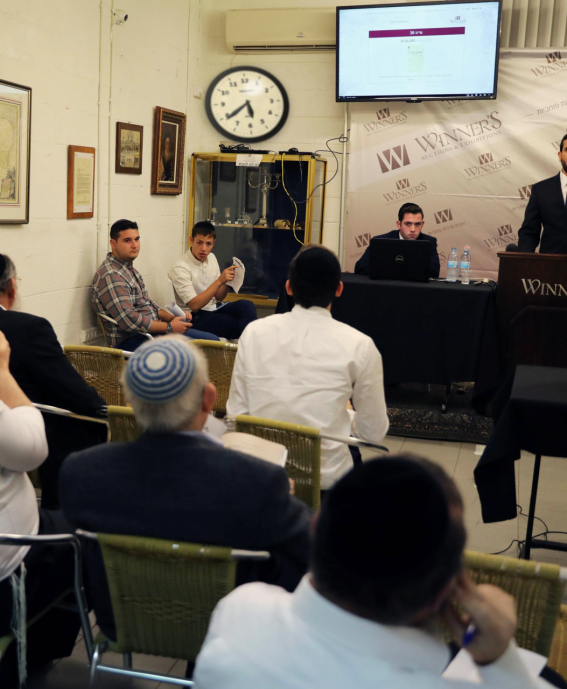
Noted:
5,39
